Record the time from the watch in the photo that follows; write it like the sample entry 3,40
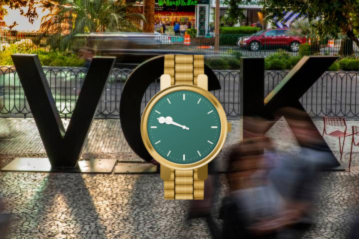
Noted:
9,48
